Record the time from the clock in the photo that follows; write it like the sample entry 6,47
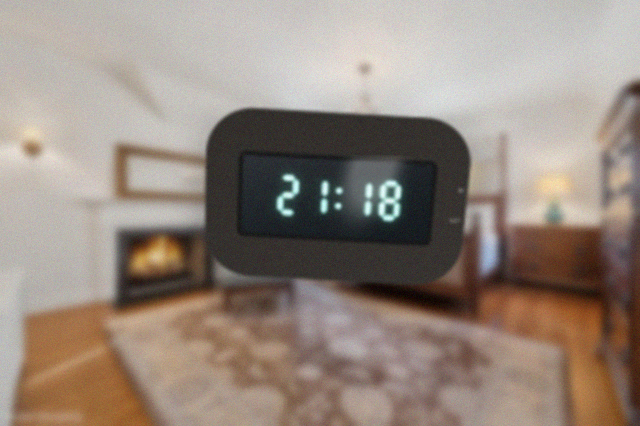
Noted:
21,18
